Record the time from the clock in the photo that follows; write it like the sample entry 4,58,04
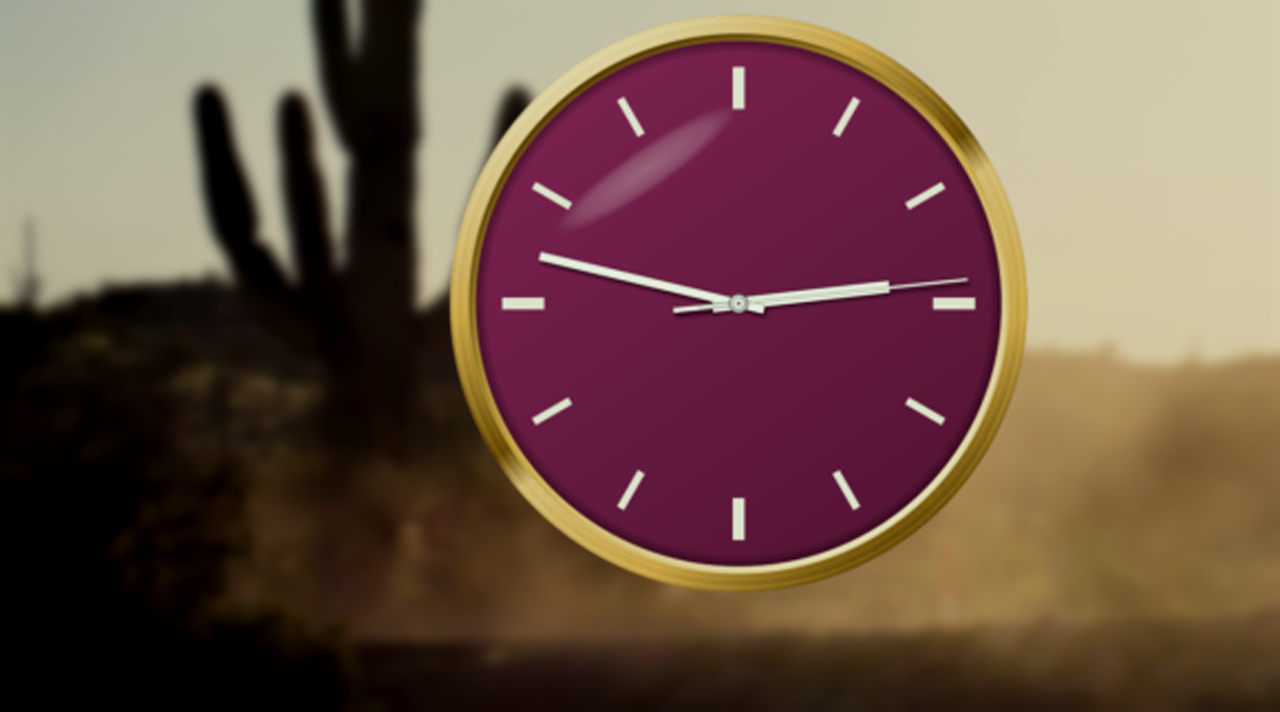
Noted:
2,47,14
